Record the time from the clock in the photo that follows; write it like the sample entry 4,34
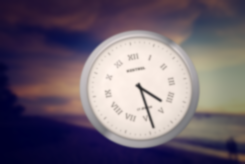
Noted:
4,29
